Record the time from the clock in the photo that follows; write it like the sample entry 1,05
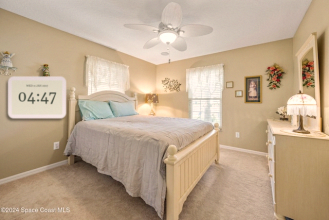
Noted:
4,47
